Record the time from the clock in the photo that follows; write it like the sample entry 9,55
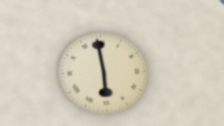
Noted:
5,59
